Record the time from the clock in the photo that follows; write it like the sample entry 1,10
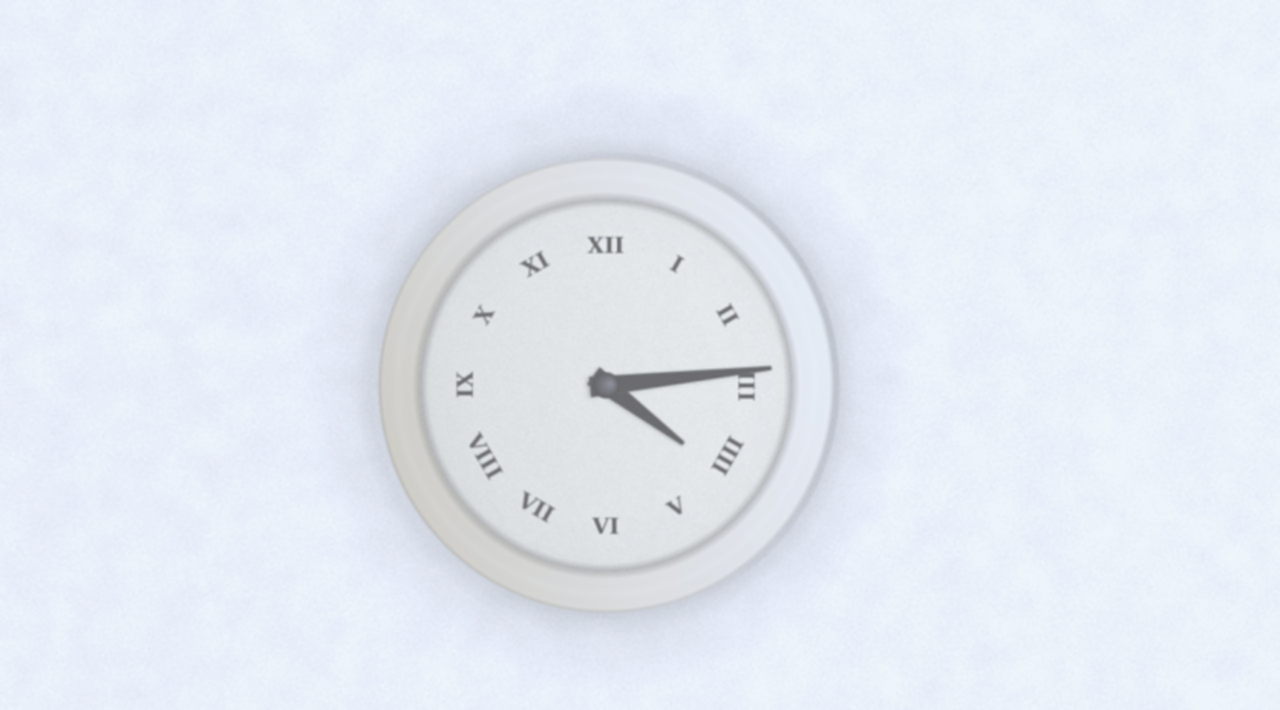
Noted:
4,14
